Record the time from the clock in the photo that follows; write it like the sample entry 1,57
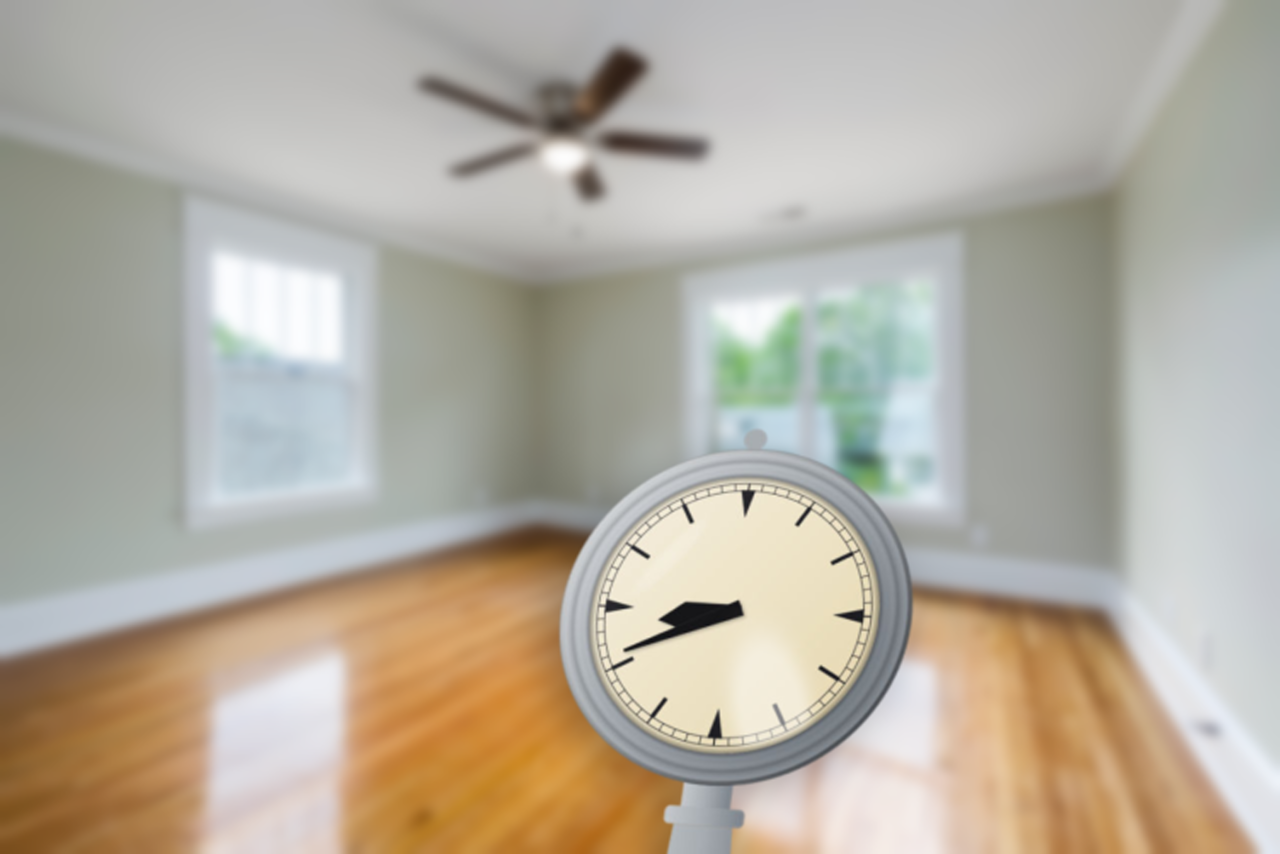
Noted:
8,41
